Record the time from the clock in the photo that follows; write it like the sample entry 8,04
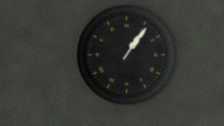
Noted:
1,06
